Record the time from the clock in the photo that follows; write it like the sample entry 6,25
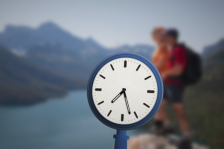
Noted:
7,27
